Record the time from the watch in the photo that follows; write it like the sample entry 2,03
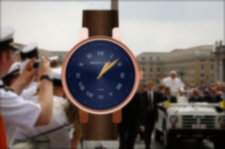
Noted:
1,08
